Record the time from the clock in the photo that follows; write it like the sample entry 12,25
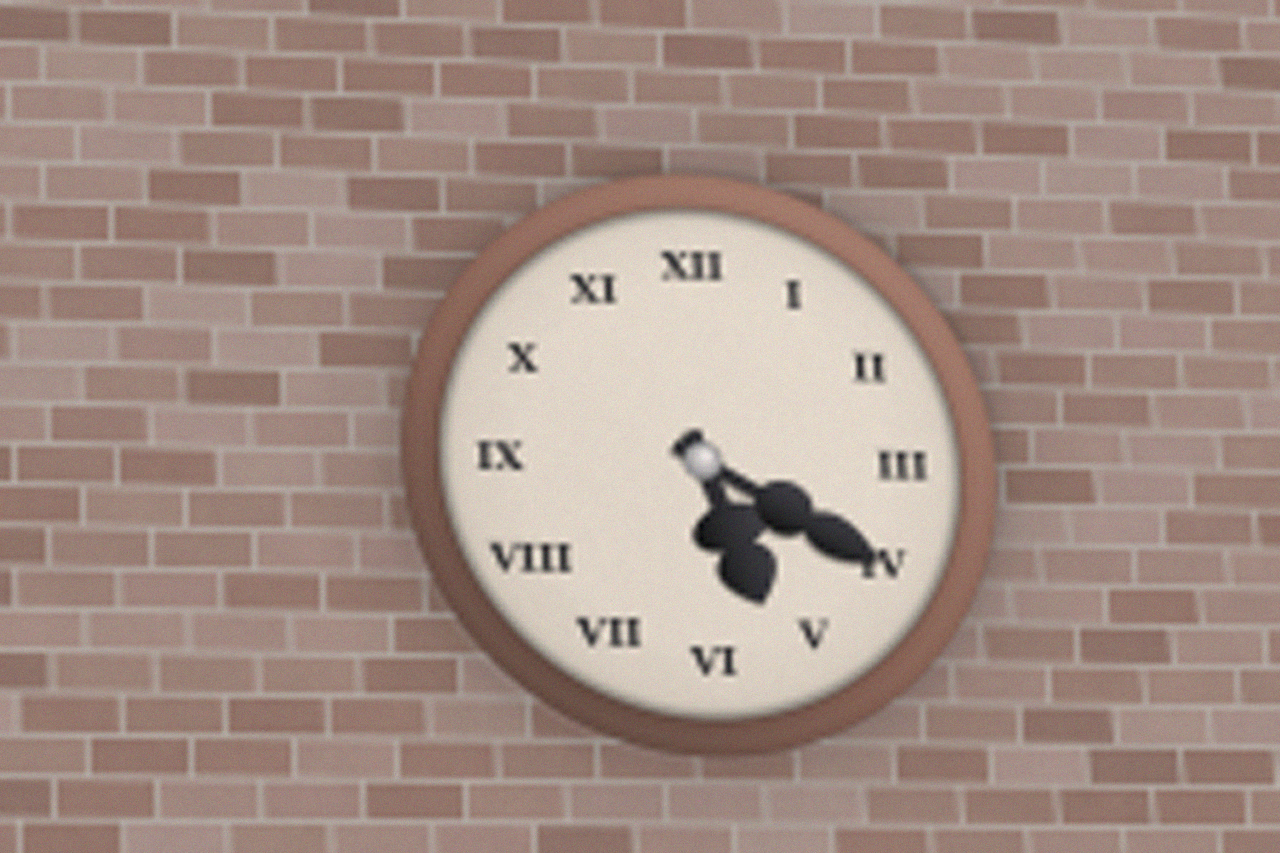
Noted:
5,20
